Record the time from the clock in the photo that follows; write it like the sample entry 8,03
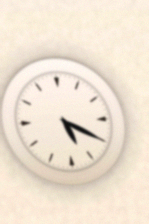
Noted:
5,20
